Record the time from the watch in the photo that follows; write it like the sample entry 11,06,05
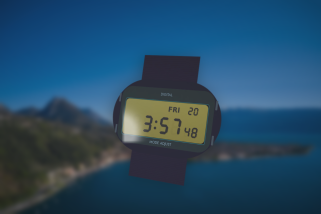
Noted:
3,57,48
